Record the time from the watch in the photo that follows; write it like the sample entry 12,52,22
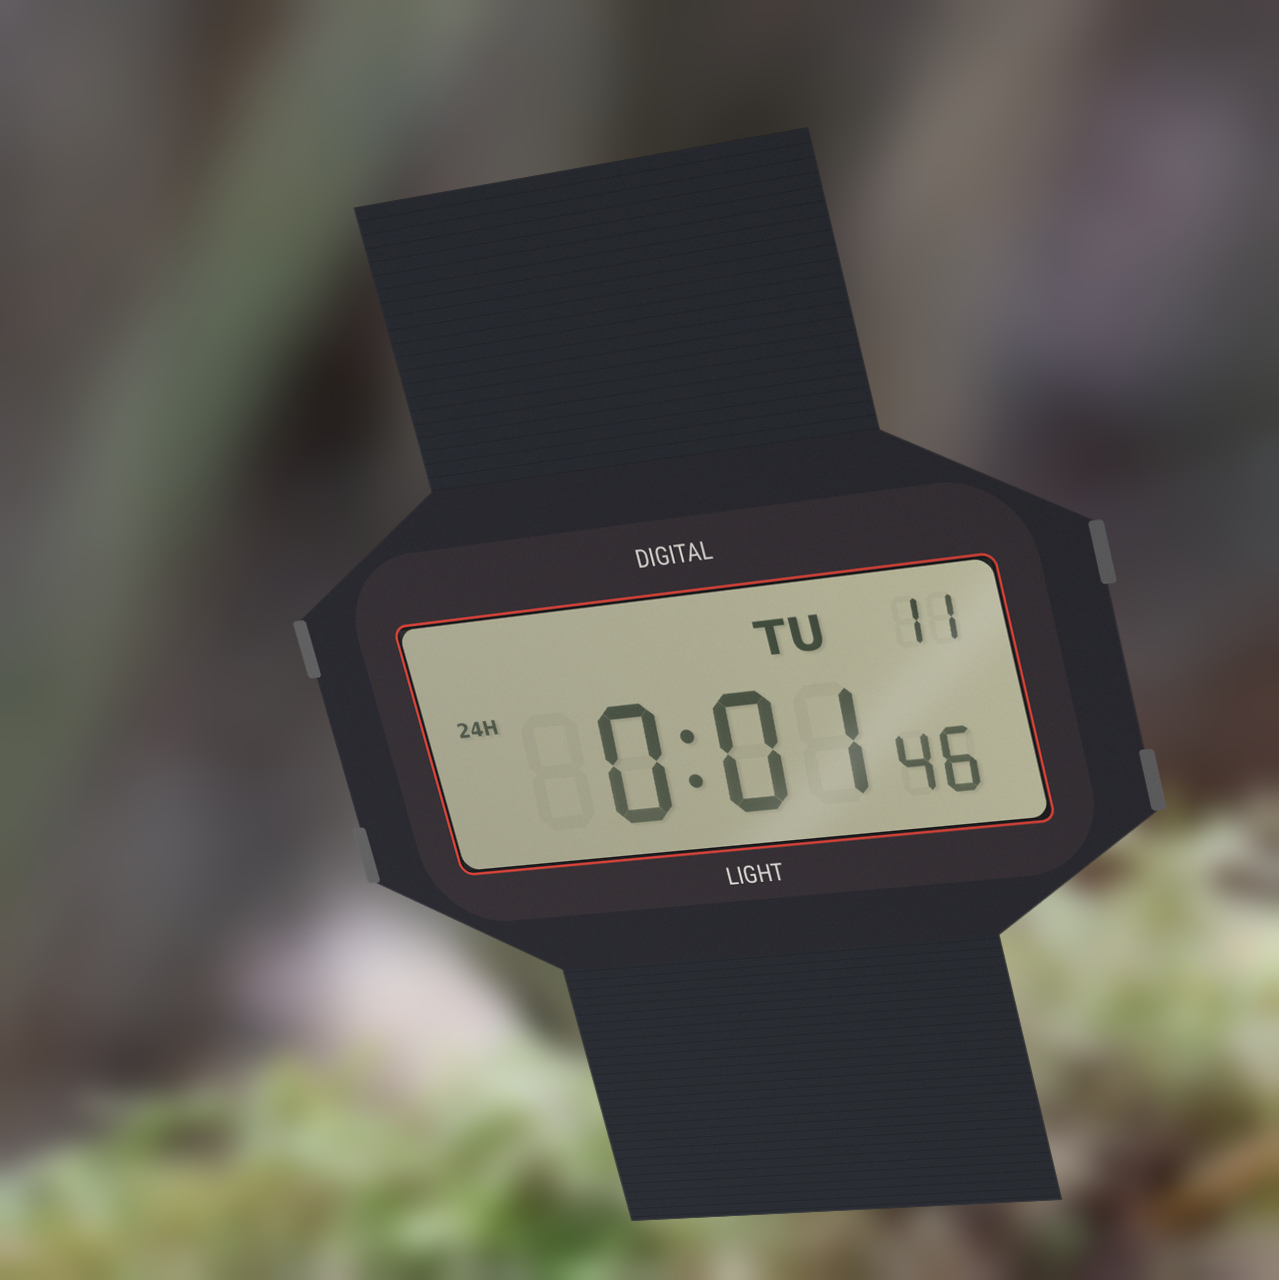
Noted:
0,01,46
